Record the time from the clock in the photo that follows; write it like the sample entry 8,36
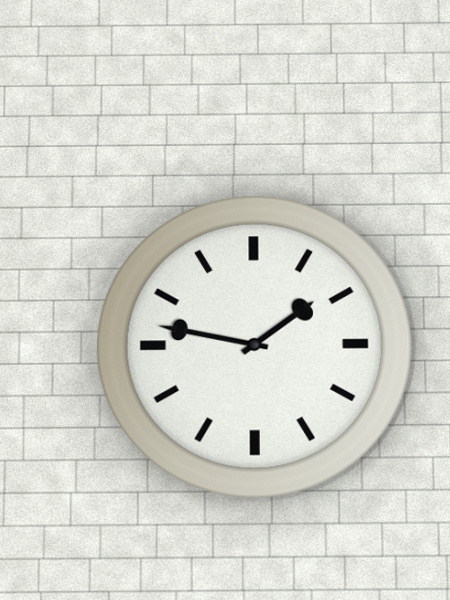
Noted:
1,47
